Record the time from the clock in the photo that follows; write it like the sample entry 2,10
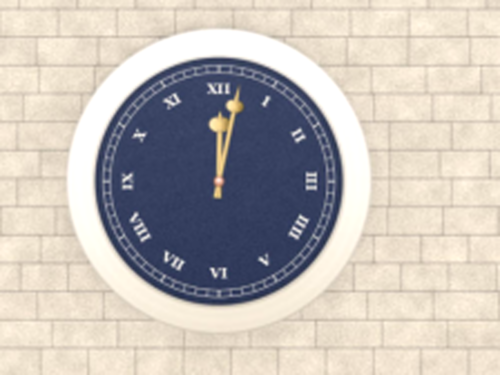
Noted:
12,02
